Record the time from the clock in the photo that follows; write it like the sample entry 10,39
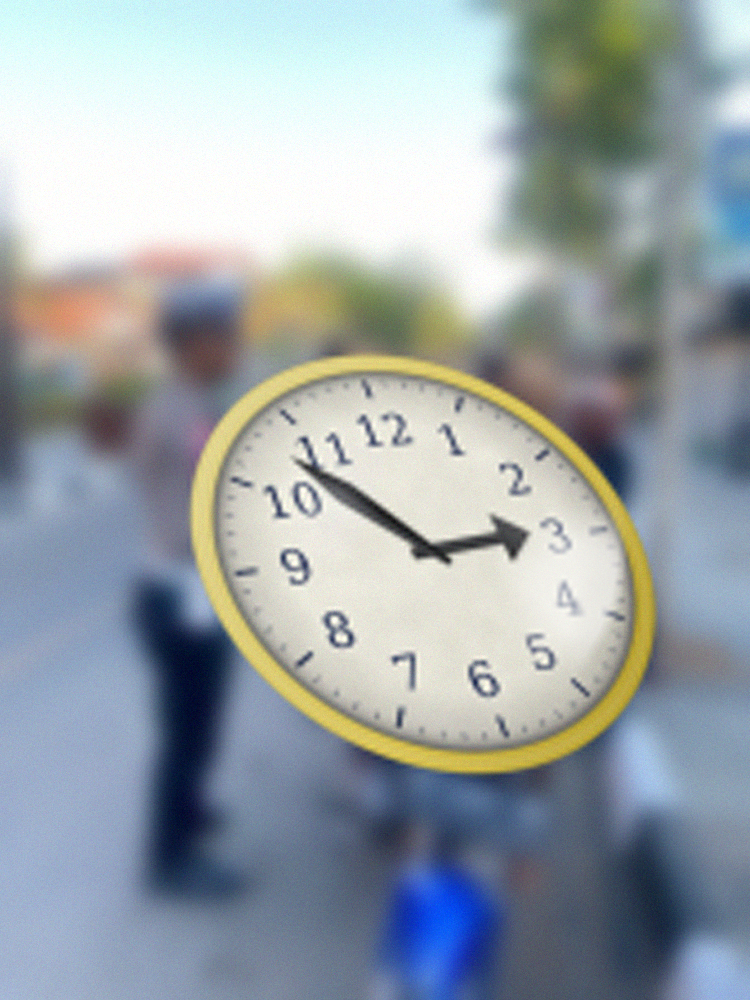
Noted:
2,53
